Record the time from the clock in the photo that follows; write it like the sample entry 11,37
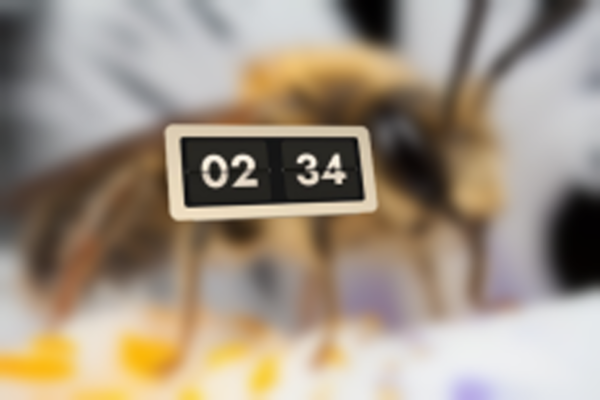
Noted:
2,34
